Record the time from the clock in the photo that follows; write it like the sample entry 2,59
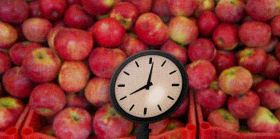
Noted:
8,01
